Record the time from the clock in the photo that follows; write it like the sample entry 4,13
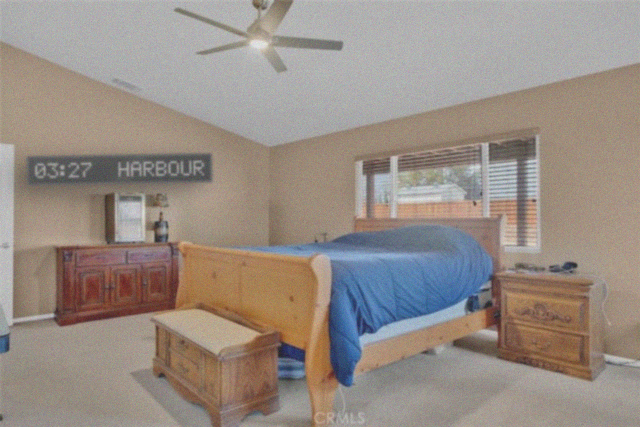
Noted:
3,27
